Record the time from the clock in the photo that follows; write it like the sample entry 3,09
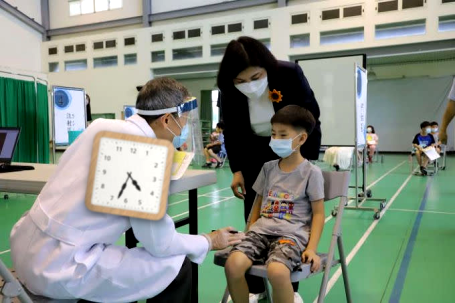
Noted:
4,33
